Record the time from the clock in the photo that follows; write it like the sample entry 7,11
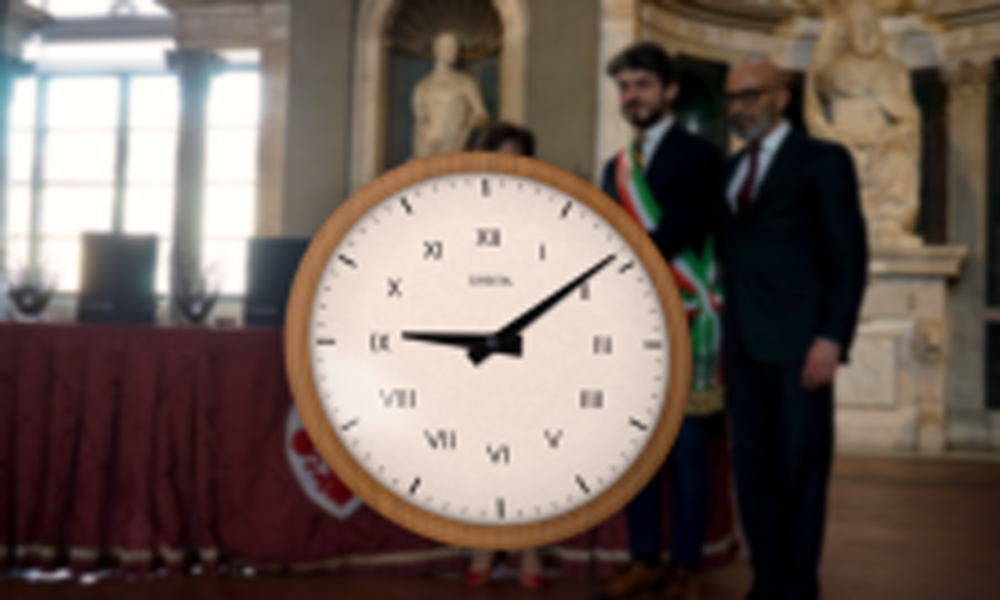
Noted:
9,09
